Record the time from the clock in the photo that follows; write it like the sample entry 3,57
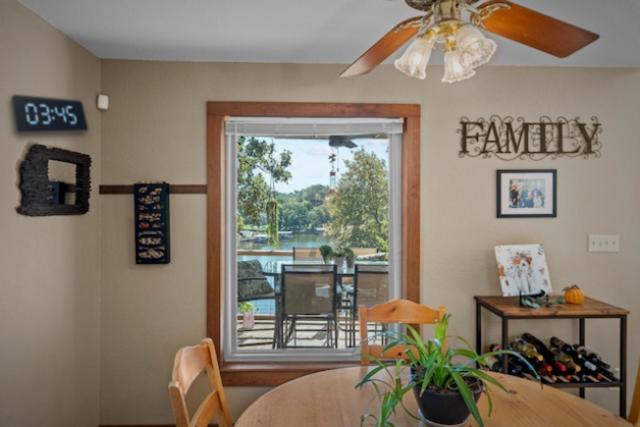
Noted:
3,45
